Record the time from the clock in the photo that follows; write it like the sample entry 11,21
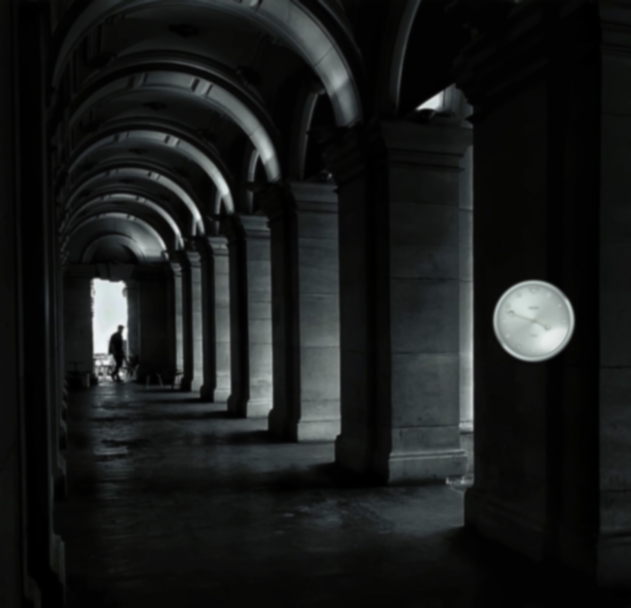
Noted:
3,48
